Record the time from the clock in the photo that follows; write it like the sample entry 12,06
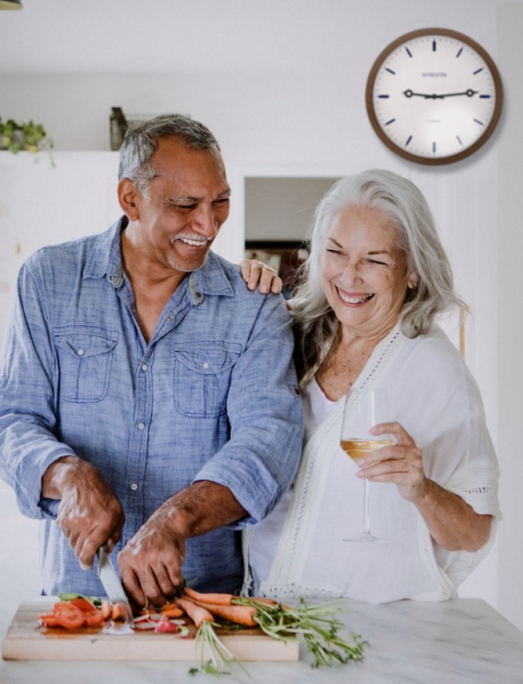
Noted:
9,14
